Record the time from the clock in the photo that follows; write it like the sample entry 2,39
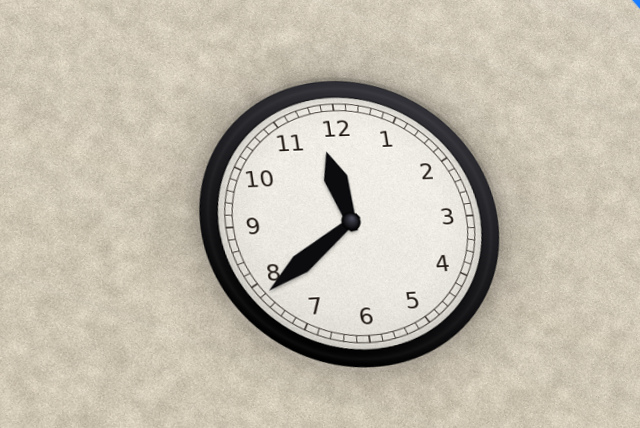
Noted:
11,39
